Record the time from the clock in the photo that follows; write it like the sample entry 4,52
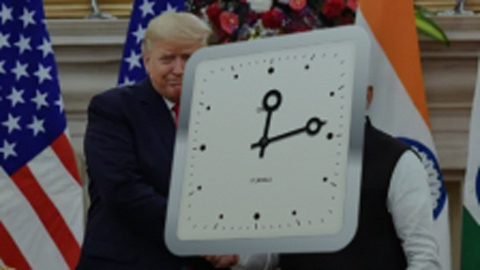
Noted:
12,13
